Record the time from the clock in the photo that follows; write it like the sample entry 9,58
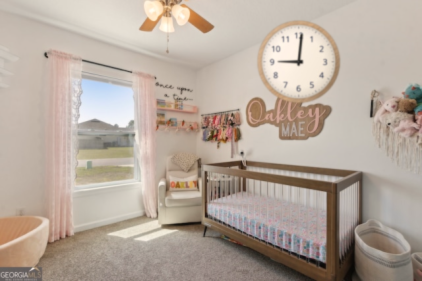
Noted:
9,01
